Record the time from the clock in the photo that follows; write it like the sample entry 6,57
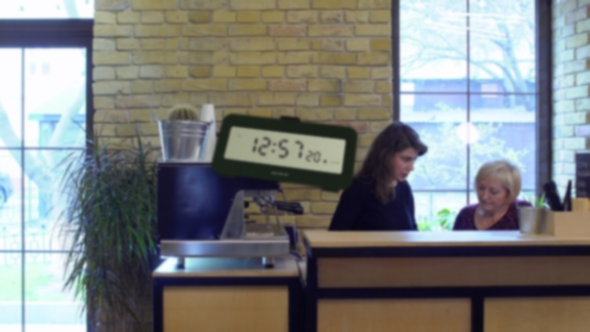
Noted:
12,57
